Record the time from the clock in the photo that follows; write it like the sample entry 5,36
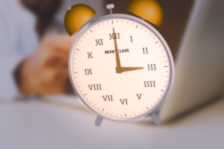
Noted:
3,00
